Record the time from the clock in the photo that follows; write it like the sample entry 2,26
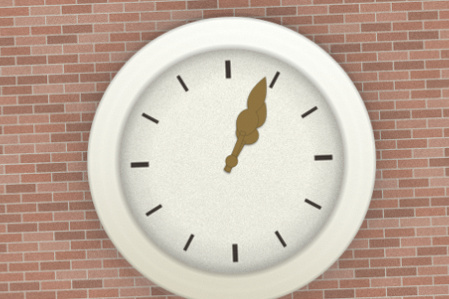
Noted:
1,04
